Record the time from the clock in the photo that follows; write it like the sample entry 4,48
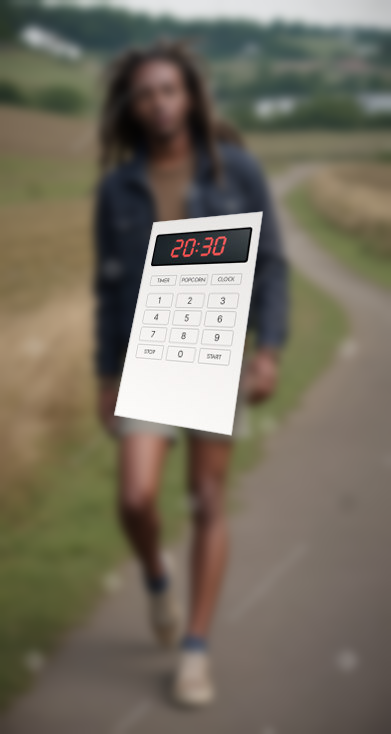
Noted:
20,30
